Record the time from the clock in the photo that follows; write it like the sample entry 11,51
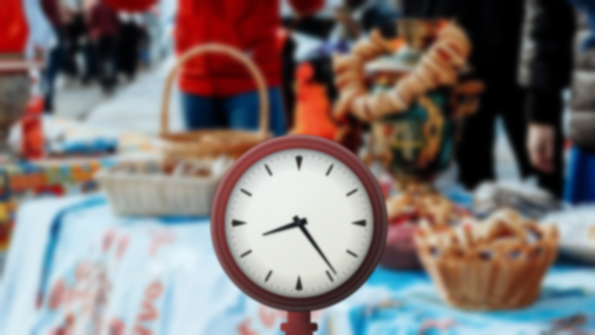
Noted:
8,24
